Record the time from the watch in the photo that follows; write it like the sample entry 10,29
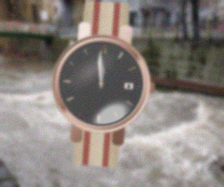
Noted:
11,59
